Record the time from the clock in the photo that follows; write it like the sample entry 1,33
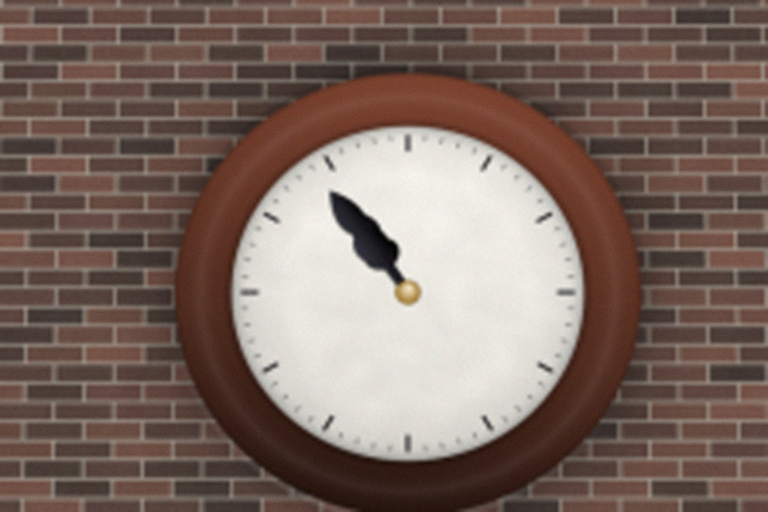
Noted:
10,54
